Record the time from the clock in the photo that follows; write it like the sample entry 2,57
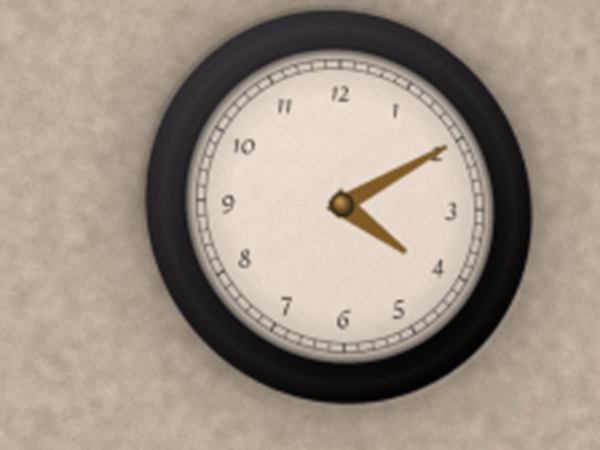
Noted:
4,10
